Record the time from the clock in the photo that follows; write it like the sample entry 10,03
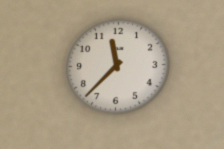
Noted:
11,37
